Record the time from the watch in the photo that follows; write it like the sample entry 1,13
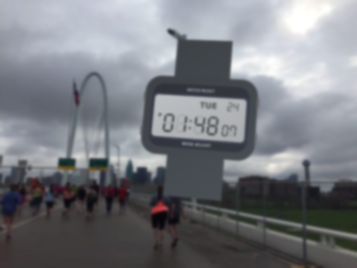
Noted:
1,48
